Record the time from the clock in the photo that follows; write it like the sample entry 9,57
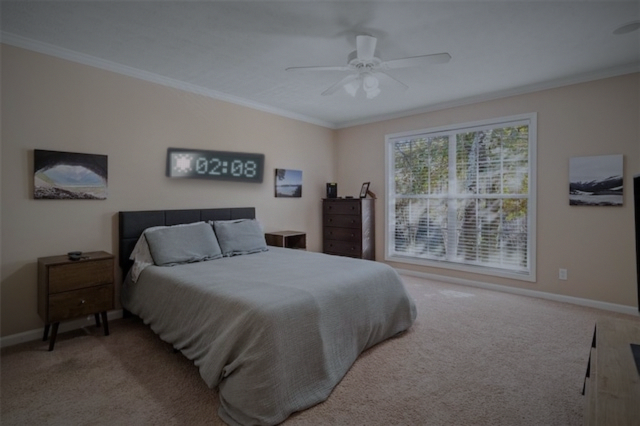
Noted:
2,08
